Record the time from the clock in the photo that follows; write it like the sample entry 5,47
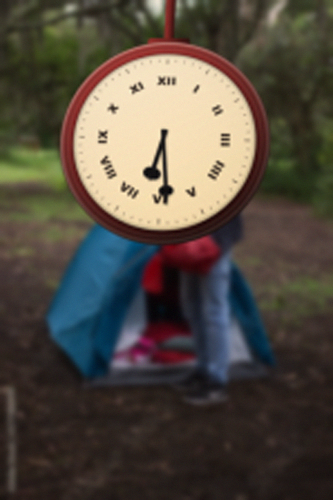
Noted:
6,29
